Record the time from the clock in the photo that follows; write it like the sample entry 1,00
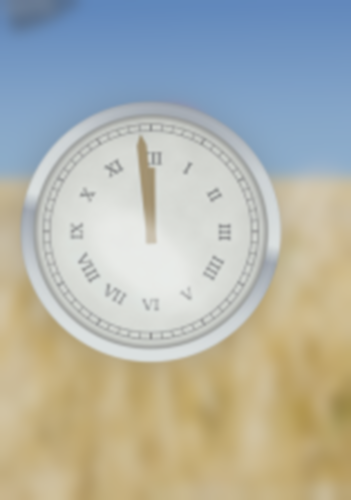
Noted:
11,59
